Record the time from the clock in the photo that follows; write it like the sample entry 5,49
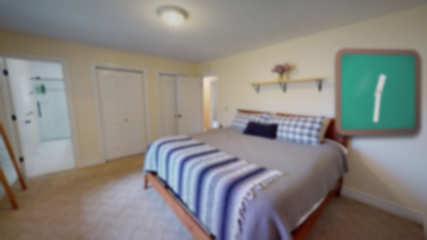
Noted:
12,31
